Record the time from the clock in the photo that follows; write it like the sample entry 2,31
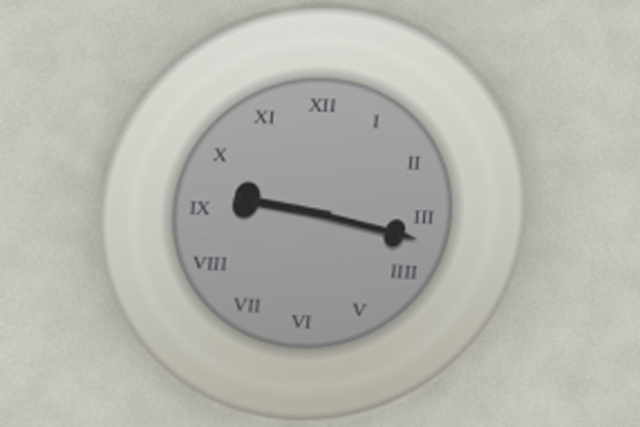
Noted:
9,17
